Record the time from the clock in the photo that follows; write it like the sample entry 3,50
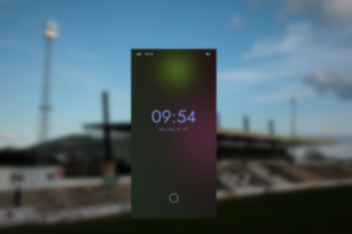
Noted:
9,54
